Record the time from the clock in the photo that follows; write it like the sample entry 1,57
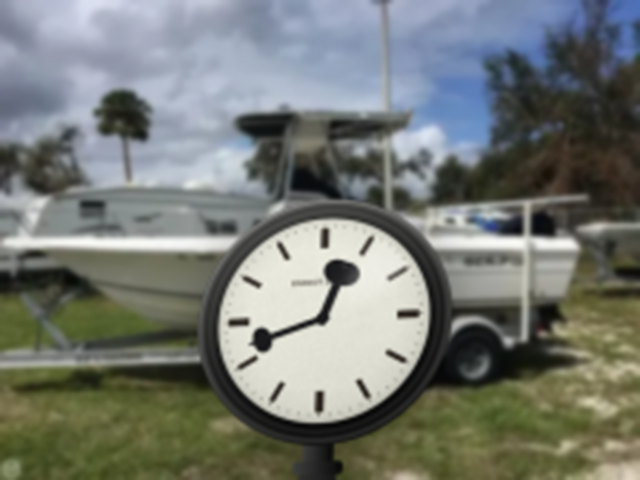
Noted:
12,42
